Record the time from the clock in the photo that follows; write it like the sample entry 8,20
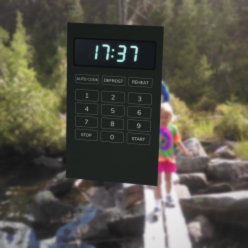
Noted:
17,37
